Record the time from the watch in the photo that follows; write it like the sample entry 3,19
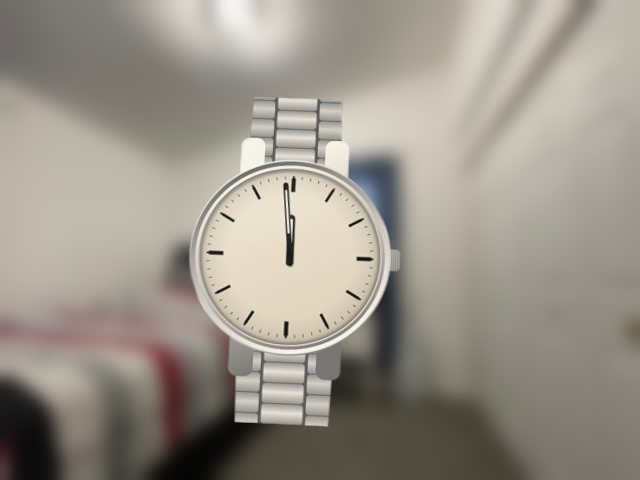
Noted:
11,59
